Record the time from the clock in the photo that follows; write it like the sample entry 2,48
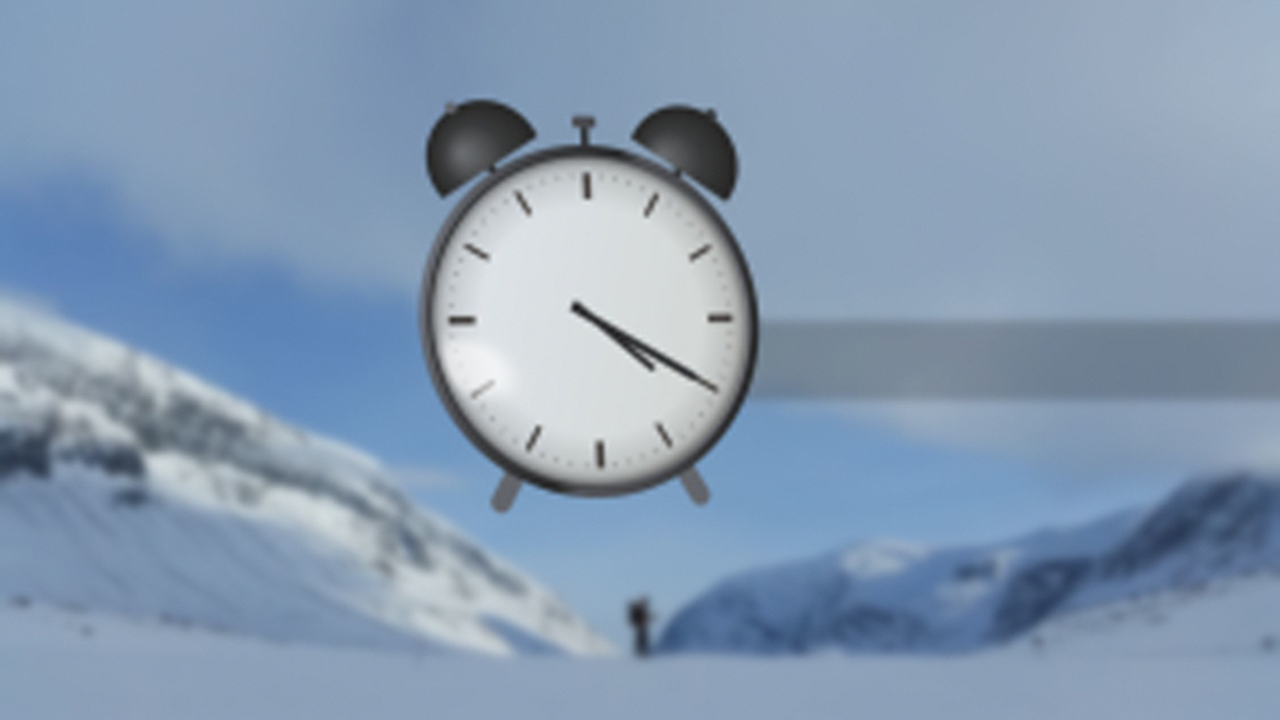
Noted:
4,20
